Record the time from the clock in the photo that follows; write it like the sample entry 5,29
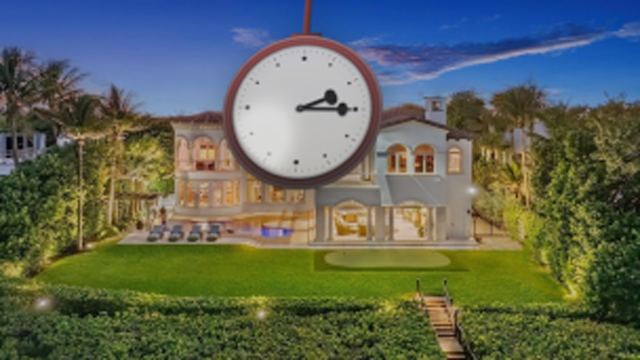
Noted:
2,15
